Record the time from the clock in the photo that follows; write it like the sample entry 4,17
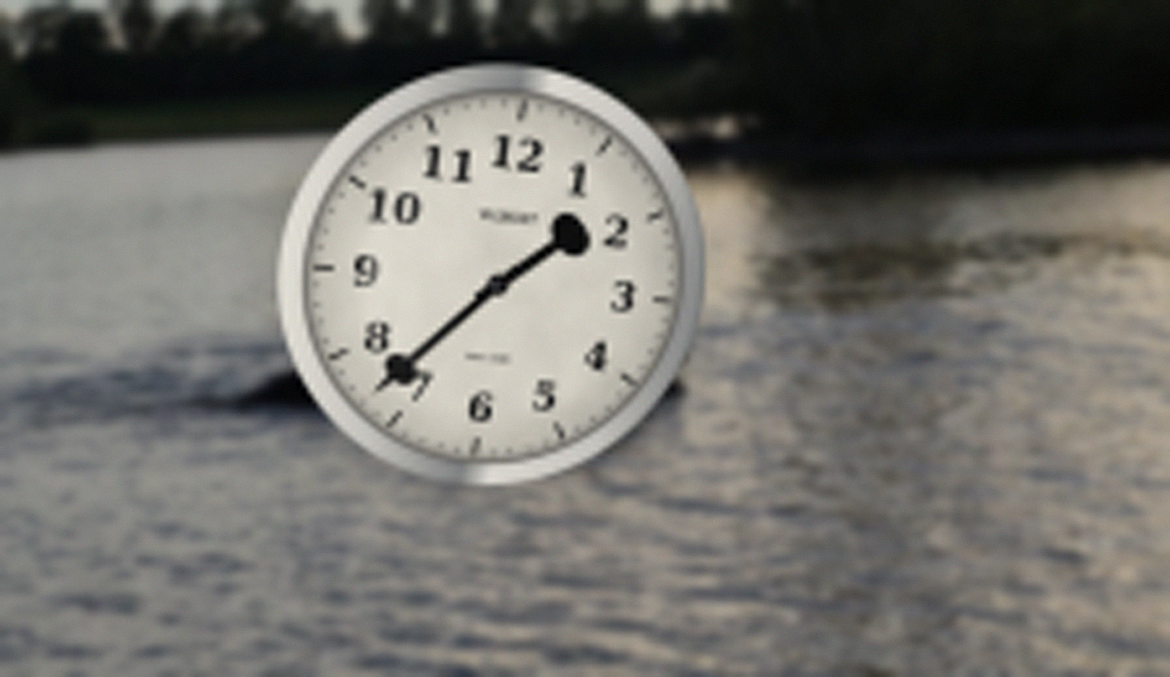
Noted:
1,37
